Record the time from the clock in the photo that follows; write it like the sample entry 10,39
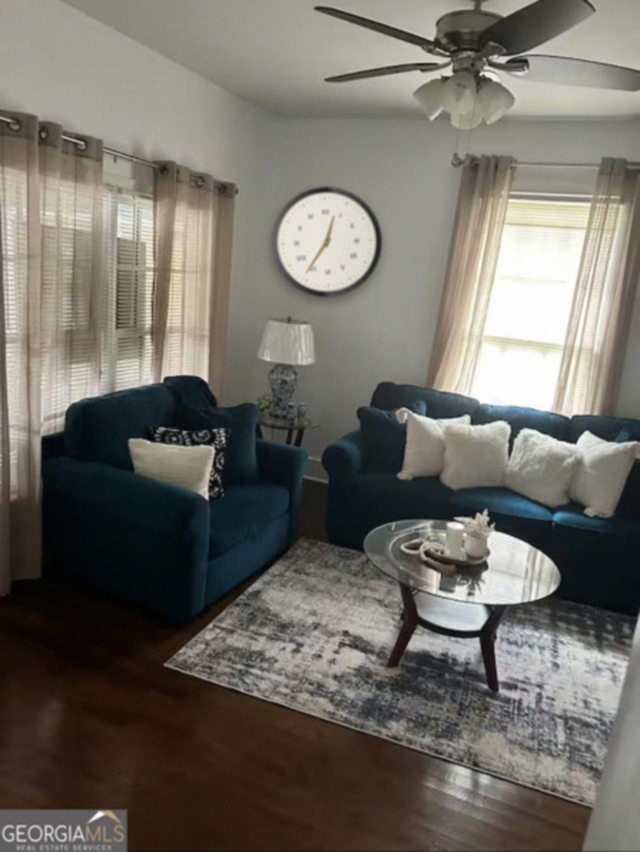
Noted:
12,36
